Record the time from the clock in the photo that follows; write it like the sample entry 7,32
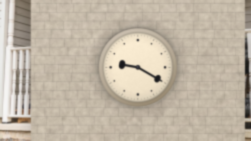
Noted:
9,20
